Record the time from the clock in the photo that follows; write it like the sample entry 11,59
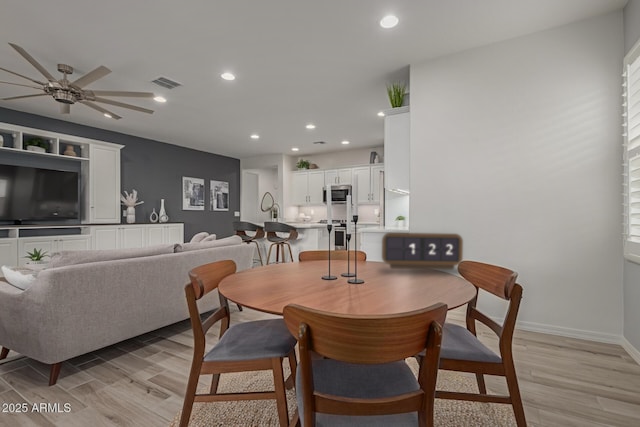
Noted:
1,22
